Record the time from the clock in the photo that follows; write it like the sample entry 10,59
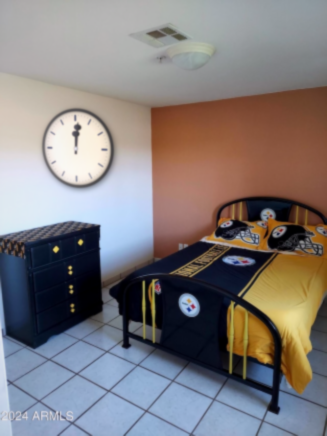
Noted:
12,01
